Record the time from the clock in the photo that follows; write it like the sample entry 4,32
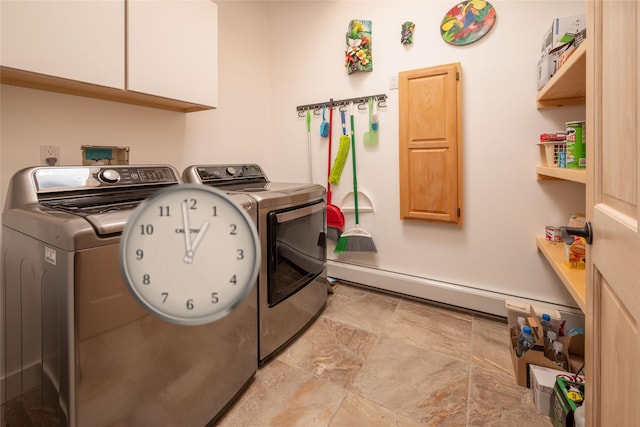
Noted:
12,59
